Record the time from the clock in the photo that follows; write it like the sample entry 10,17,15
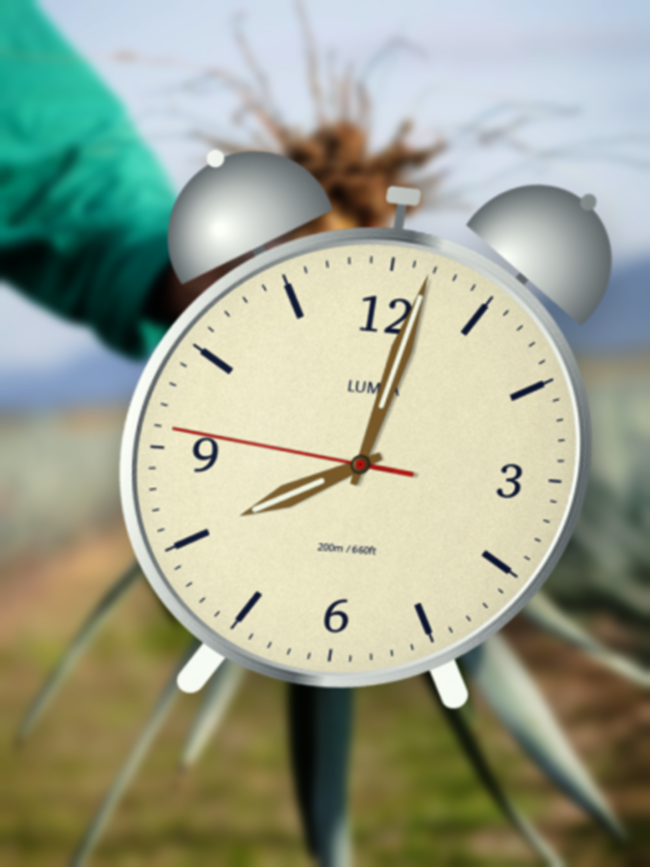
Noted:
8,01,46
